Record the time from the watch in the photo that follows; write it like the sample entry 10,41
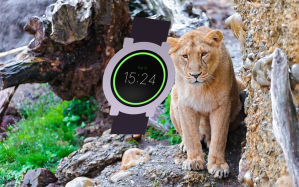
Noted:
15,24
